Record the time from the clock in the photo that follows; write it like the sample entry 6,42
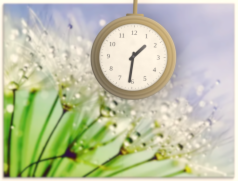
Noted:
1,31
